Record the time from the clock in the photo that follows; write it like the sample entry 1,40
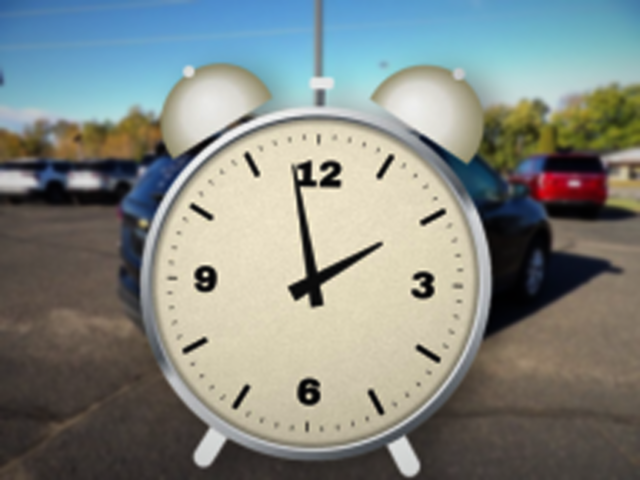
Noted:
1,58
